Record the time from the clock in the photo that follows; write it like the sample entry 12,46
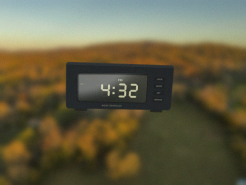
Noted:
4,32
